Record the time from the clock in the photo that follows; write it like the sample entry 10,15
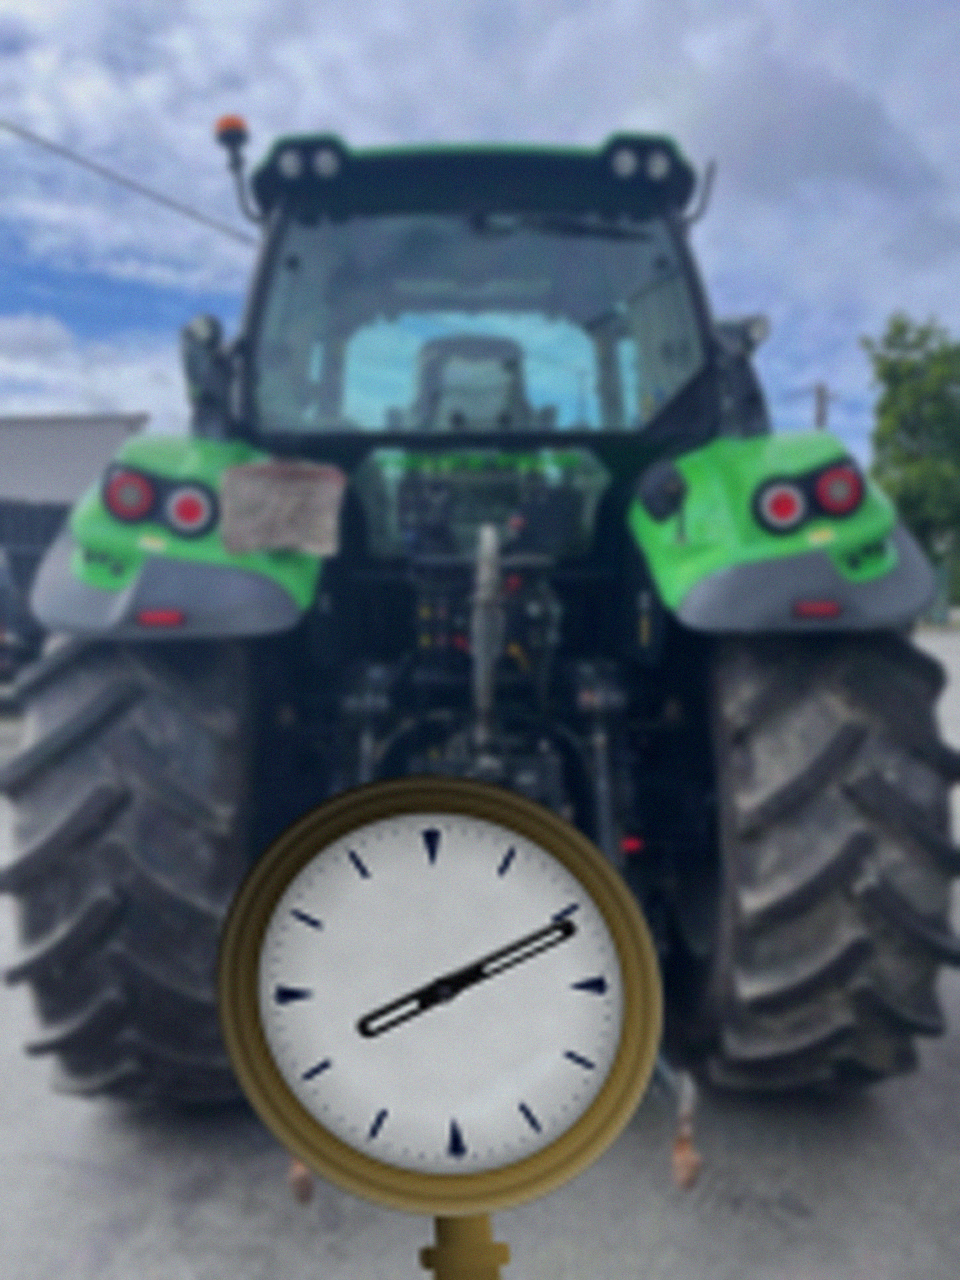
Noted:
8,11
